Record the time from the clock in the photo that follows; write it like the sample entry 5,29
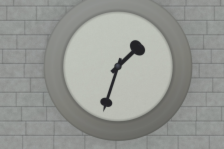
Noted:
1,33
